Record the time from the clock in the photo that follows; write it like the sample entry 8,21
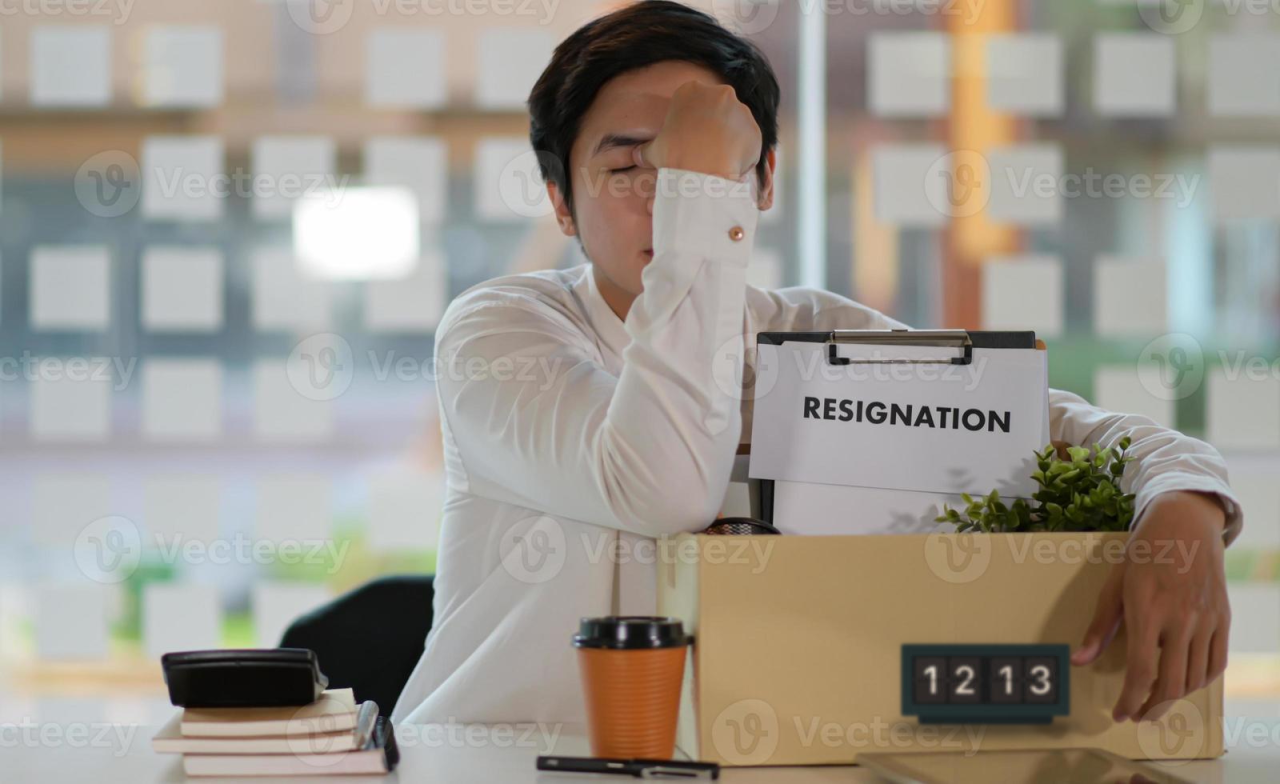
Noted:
12,13
